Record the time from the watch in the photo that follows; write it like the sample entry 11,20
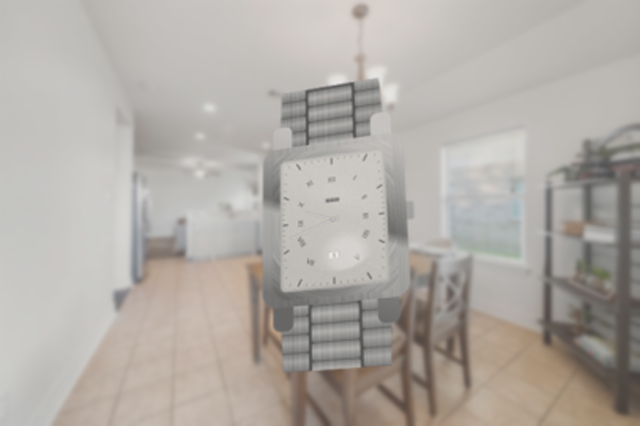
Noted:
9,42
